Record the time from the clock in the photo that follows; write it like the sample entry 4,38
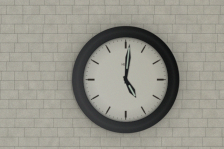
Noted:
5,01
